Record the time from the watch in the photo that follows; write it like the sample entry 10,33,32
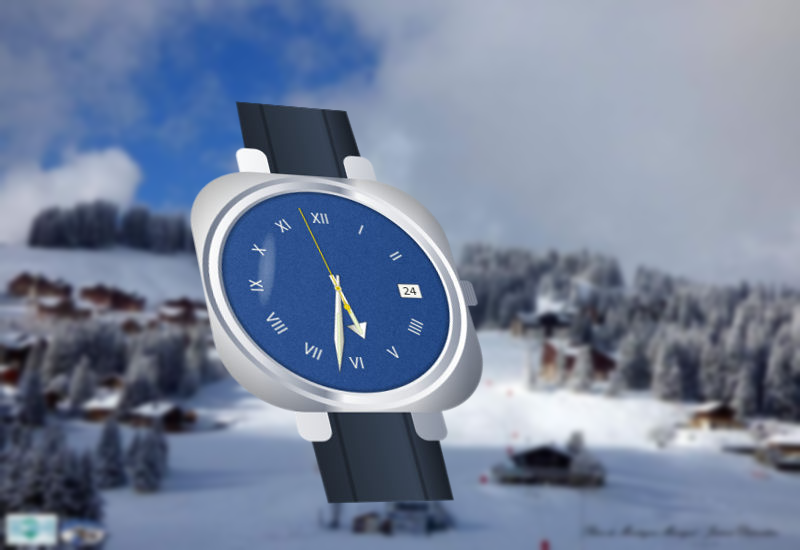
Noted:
5,31,58
